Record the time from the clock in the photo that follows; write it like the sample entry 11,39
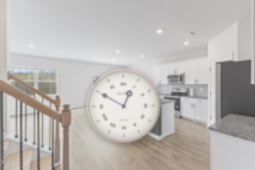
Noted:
12,50
